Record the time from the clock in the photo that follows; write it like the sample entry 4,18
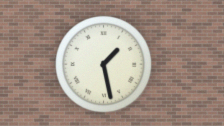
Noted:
1,28
